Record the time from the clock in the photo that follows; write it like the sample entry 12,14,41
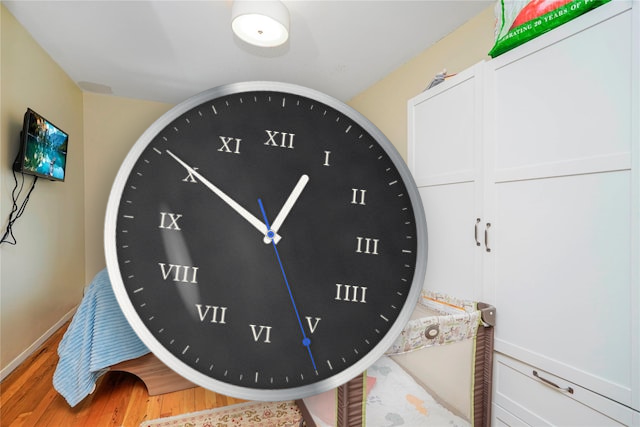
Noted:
12,50,26
